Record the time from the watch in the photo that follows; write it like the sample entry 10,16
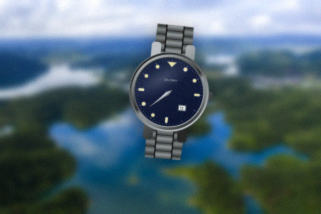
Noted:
7,38
